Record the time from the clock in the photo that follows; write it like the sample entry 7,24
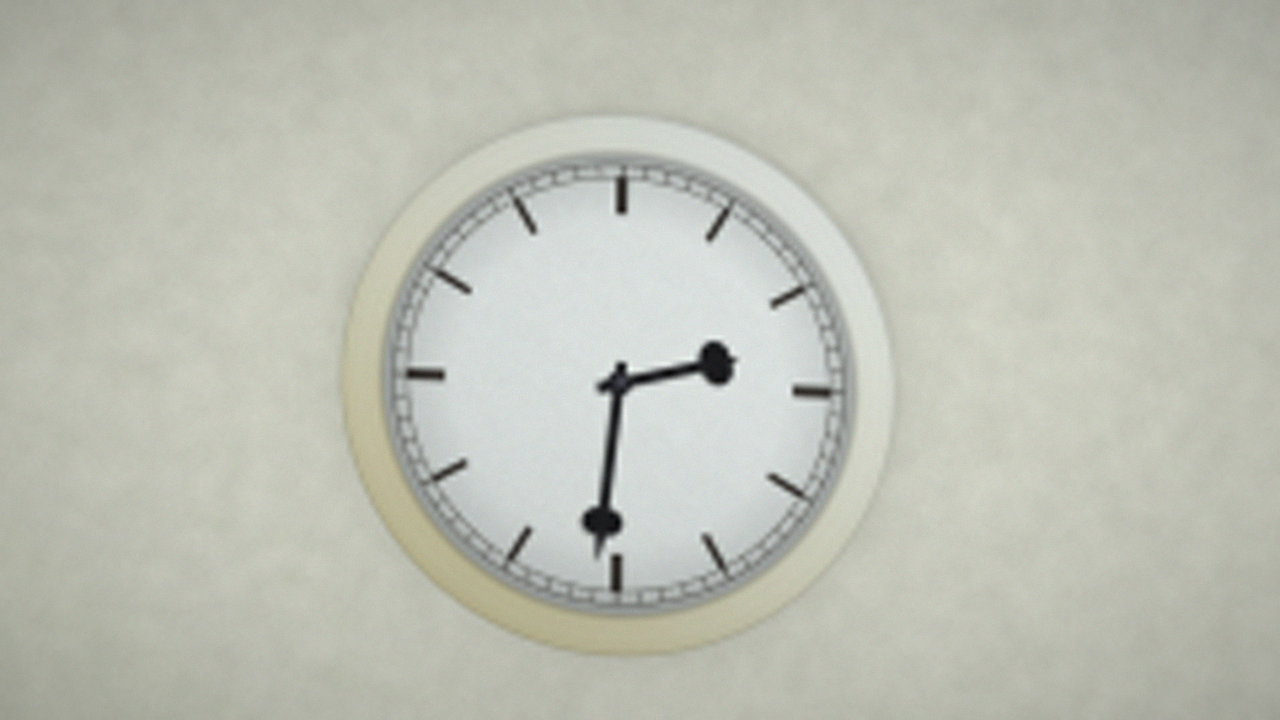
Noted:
2,31
